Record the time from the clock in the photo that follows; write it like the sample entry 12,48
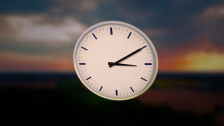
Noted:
3,10
